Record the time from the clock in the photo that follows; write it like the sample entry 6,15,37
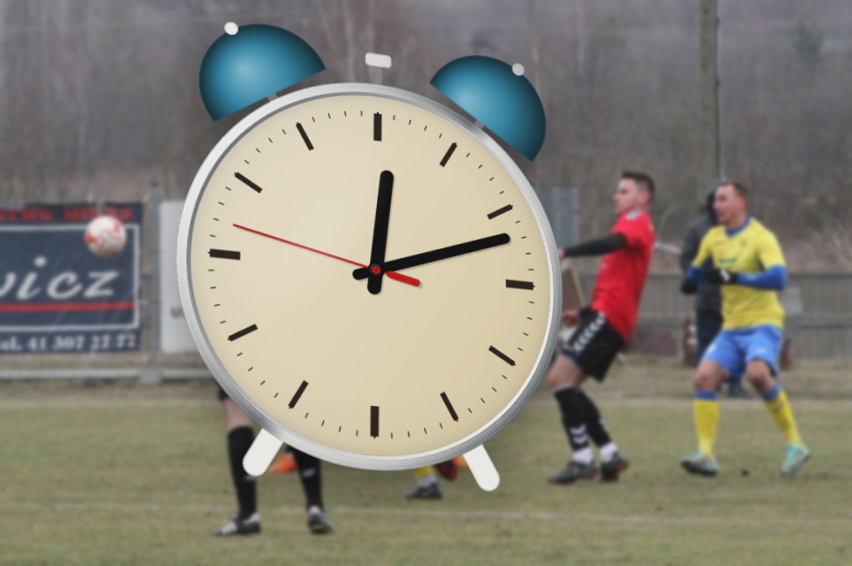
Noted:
12,11,47
